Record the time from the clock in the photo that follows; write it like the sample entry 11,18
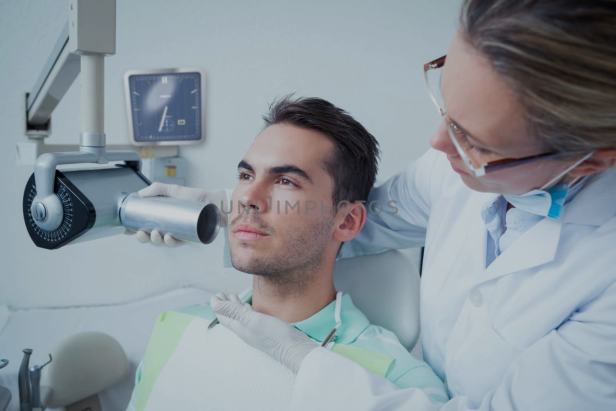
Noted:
6,33
